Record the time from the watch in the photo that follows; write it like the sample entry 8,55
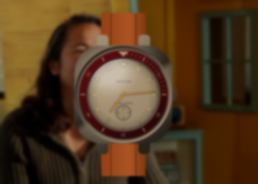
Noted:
7,14
